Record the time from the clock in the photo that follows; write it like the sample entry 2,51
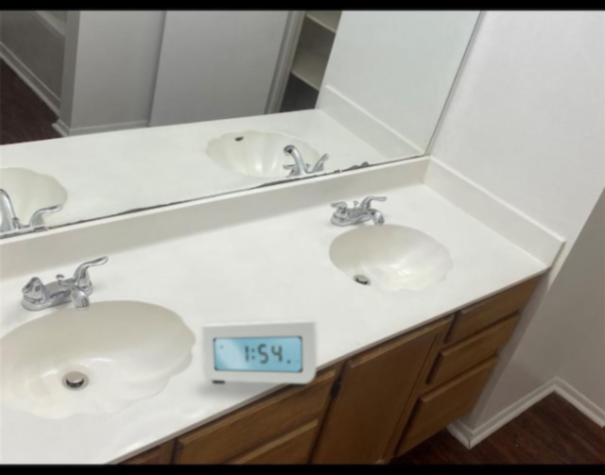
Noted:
1,54
